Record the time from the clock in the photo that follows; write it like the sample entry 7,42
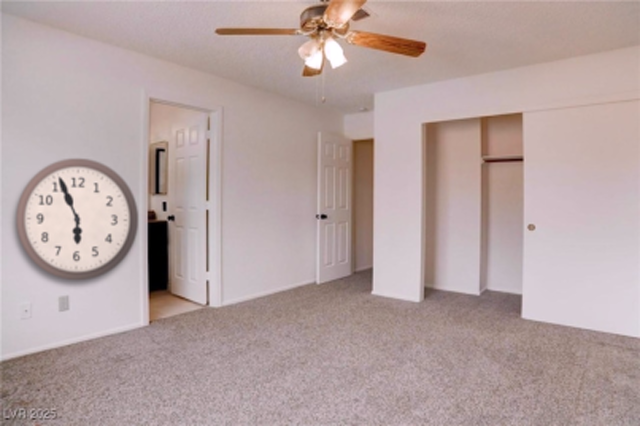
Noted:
5,56
